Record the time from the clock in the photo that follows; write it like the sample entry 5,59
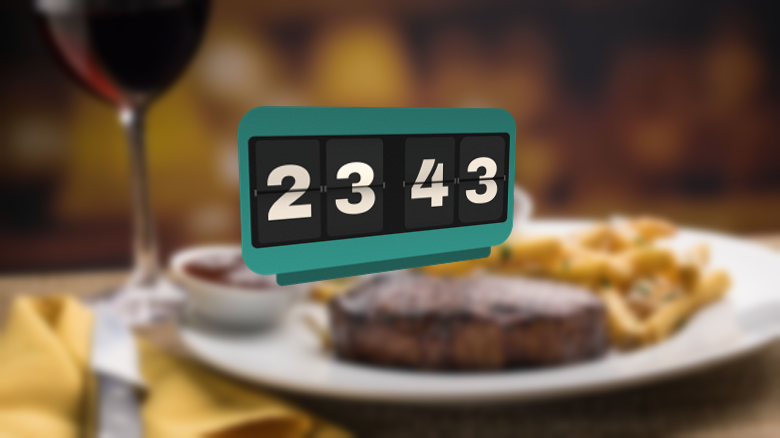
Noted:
23,43
